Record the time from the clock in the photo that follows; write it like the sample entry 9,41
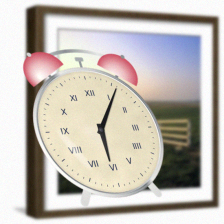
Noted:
6,06
